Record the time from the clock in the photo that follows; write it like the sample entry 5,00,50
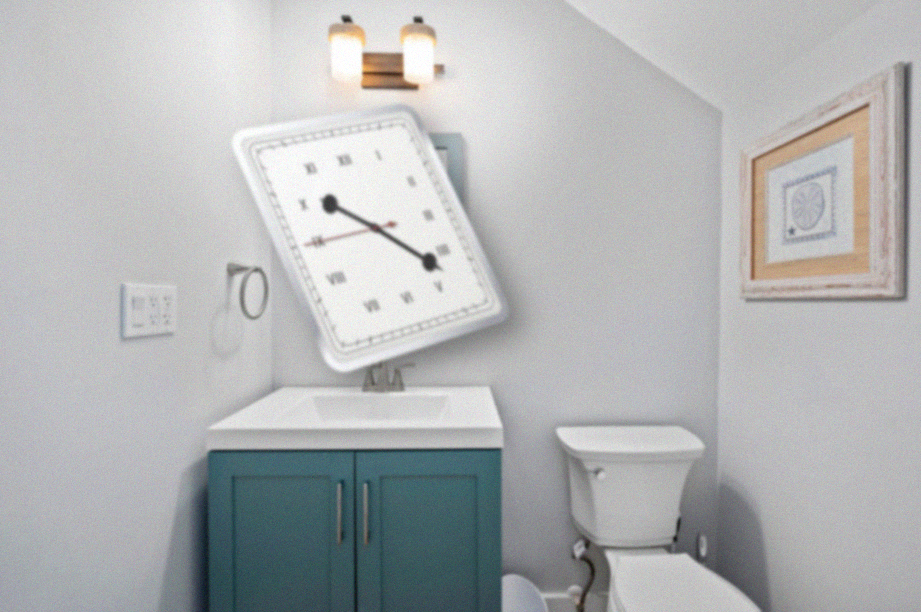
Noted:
10,22,45
